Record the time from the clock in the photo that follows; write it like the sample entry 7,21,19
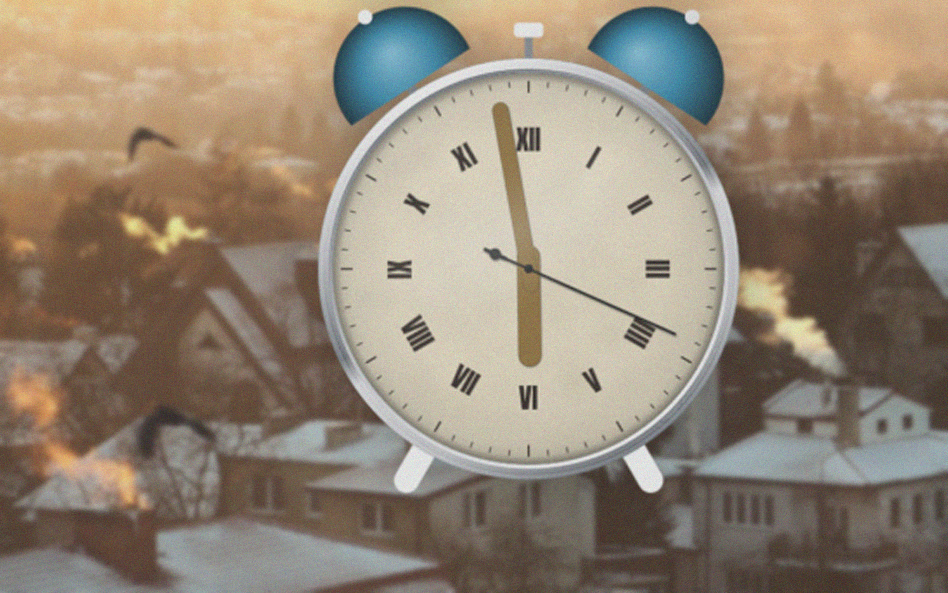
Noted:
5,58,19
